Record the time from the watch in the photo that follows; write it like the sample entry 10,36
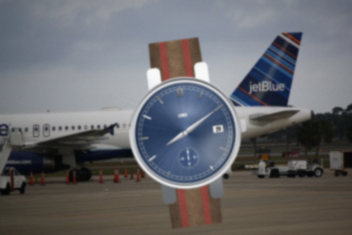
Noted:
8,10
